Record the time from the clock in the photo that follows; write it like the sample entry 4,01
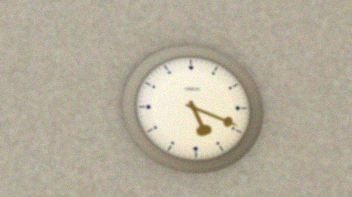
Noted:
5,19
